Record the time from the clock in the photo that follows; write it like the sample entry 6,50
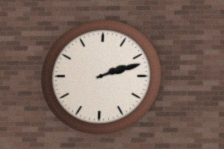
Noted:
2,12
